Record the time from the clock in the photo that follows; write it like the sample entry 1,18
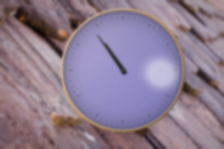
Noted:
10,54
